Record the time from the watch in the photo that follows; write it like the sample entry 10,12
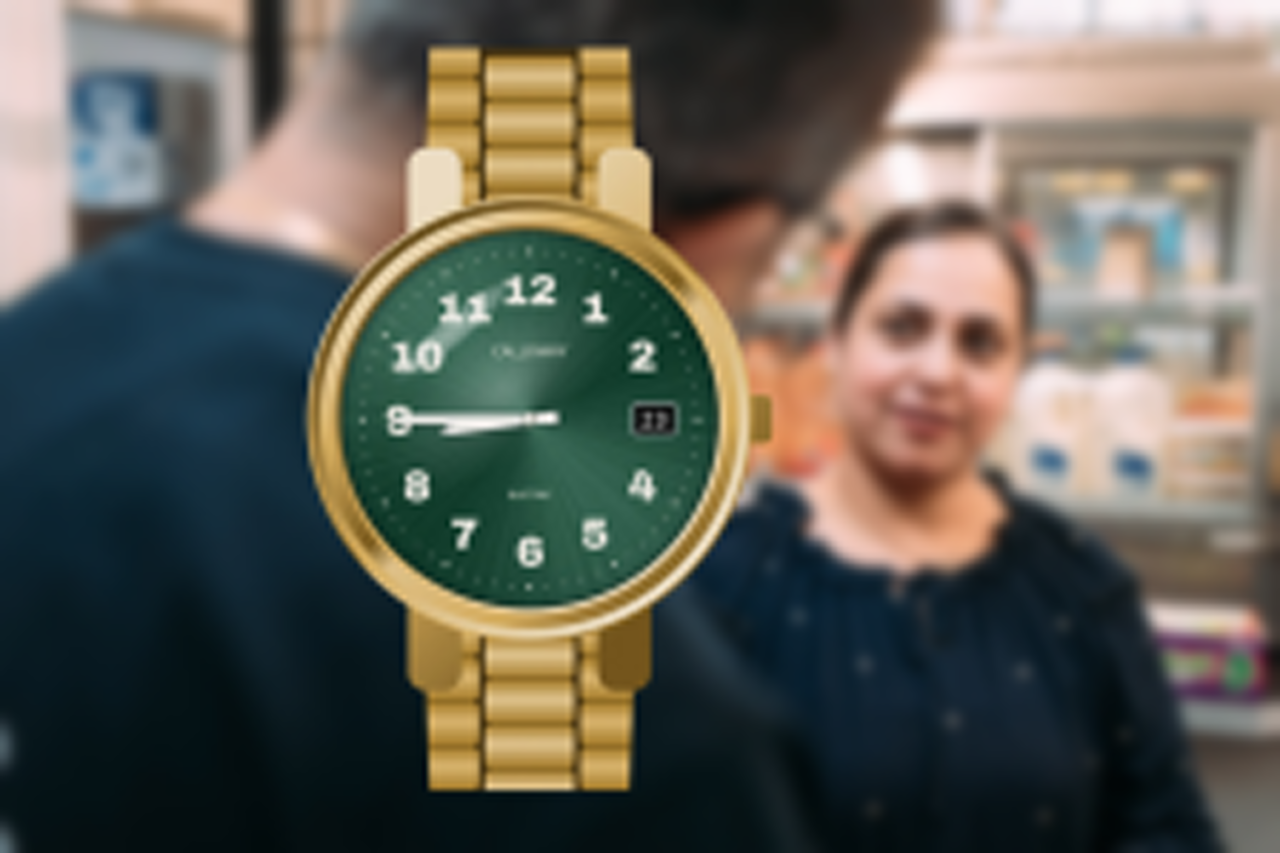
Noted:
8,45
